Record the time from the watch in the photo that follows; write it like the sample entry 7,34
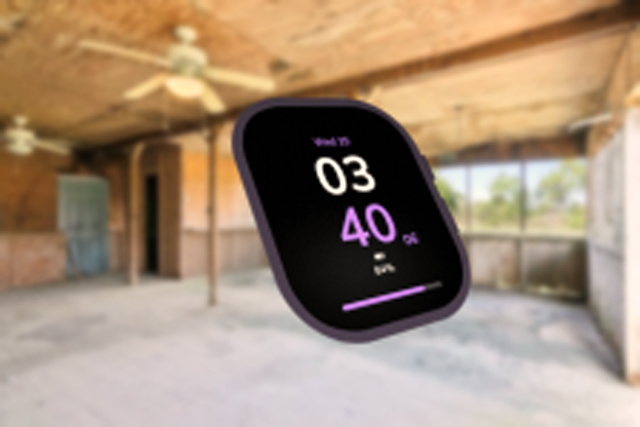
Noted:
3,40
